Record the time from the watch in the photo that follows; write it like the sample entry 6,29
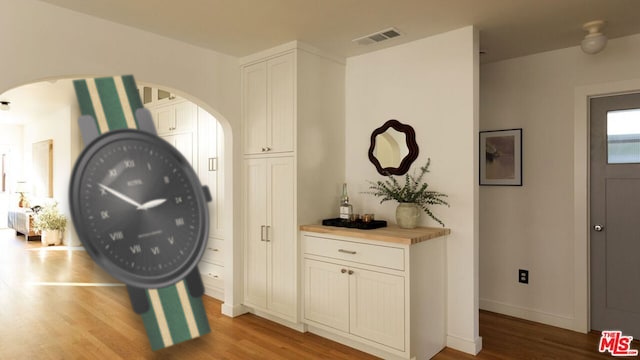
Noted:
2,51
